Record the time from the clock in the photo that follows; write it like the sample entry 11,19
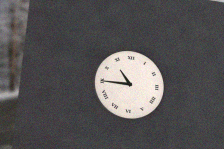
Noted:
10,45
